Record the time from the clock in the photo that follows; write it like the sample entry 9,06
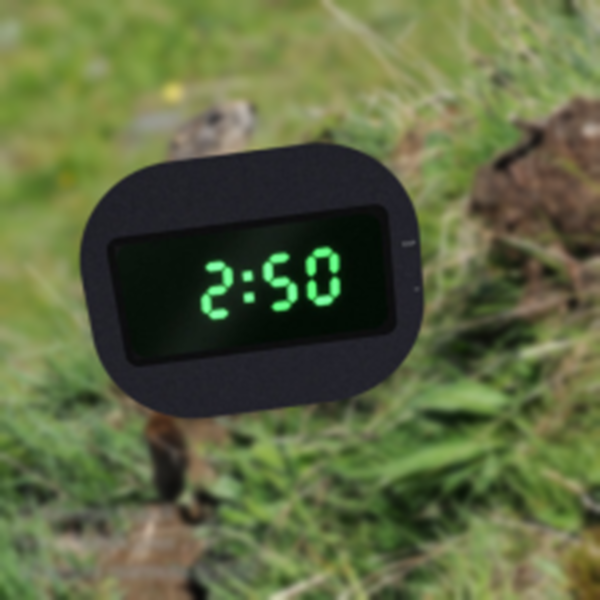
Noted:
2,50
